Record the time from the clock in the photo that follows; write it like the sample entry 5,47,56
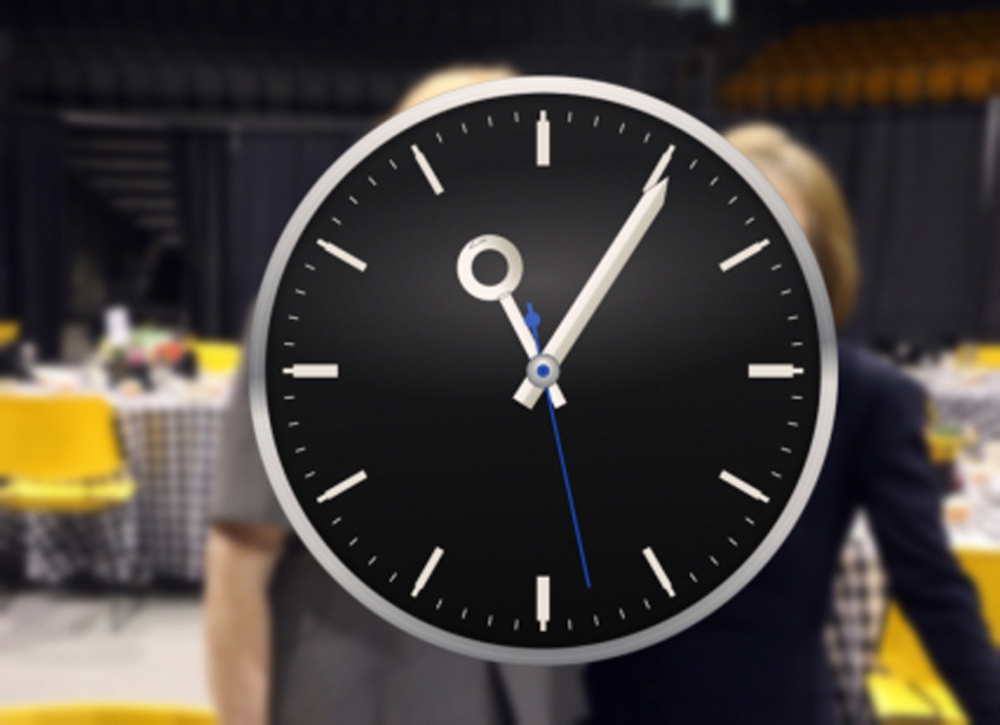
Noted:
11,05,28
